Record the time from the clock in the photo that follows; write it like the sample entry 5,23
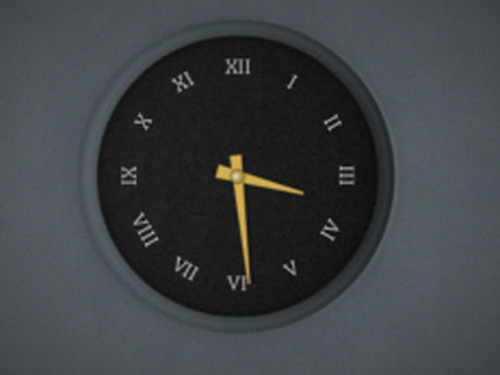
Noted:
3,29
